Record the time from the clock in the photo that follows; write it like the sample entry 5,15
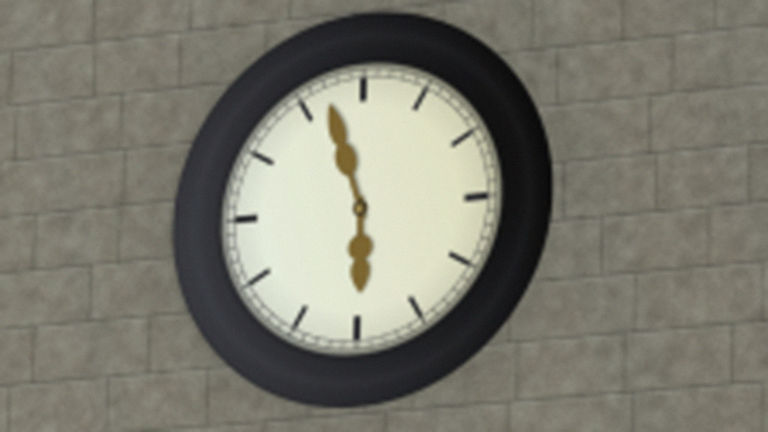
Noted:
5,57
